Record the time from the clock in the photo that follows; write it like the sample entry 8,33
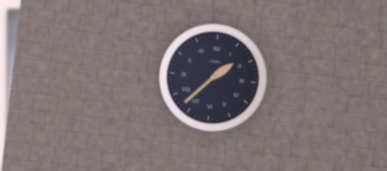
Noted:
1,37
